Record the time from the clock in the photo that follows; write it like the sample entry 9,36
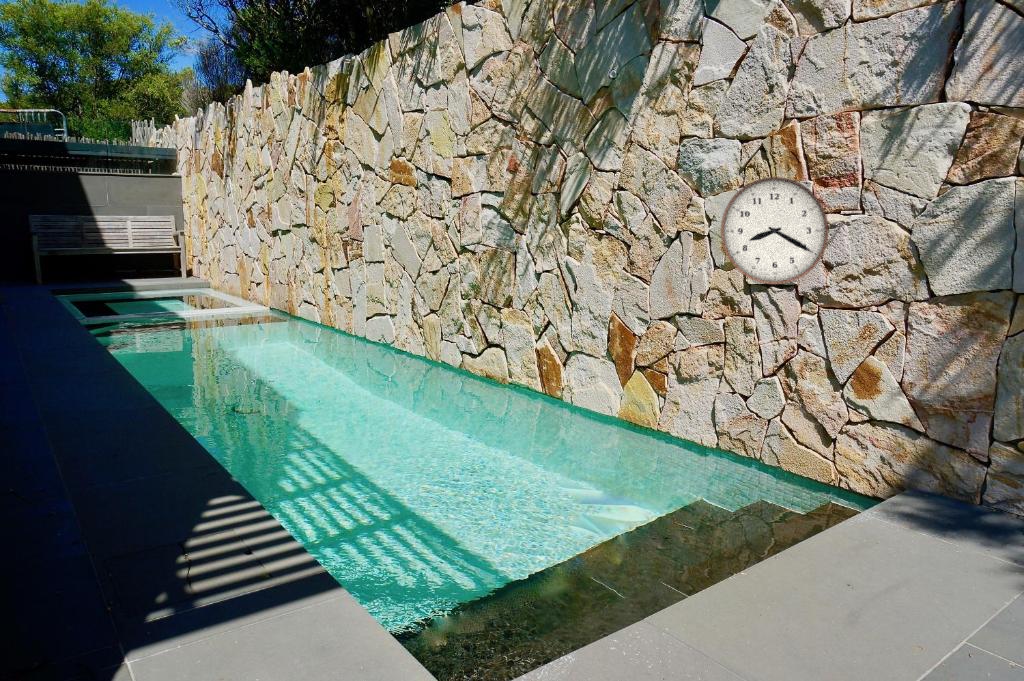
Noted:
8,20
